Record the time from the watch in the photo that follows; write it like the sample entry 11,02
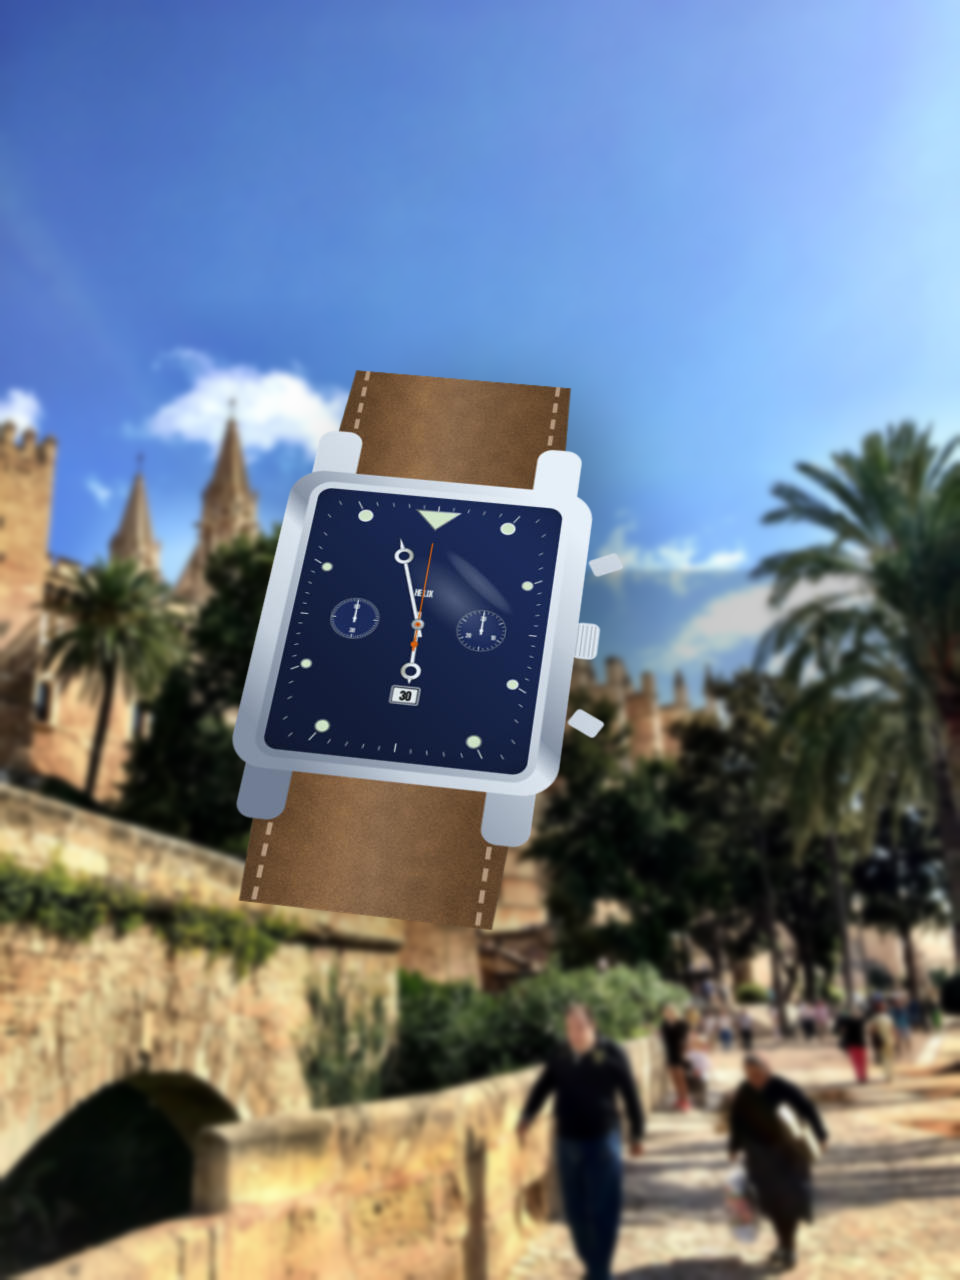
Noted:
5,57
